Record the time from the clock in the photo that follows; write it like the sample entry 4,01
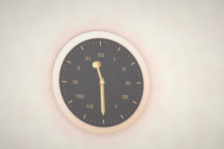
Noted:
11,30
